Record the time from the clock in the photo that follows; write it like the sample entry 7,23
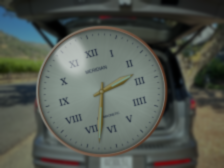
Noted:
2,33
